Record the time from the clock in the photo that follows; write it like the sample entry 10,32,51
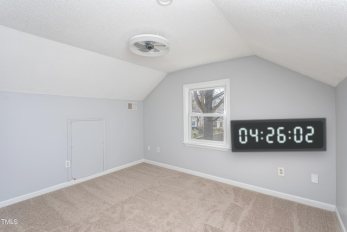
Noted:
4,26,02
